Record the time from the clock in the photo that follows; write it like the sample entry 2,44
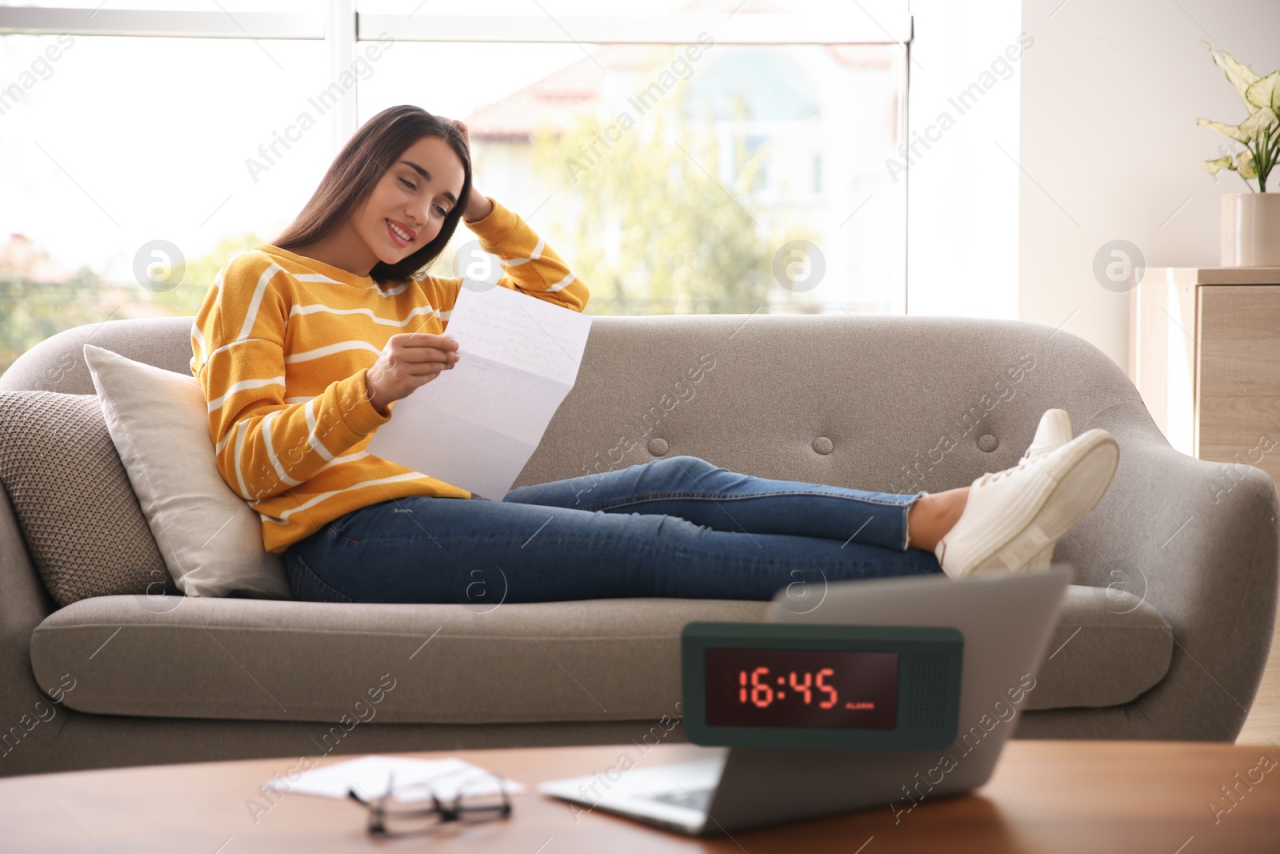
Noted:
16,45
